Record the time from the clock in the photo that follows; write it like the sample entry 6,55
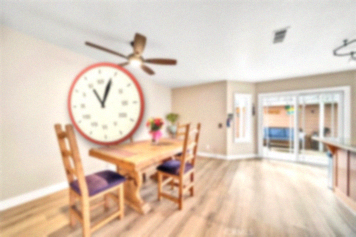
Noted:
11,04
